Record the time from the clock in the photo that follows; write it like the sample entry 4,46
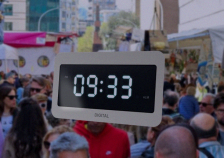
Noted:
9,33
